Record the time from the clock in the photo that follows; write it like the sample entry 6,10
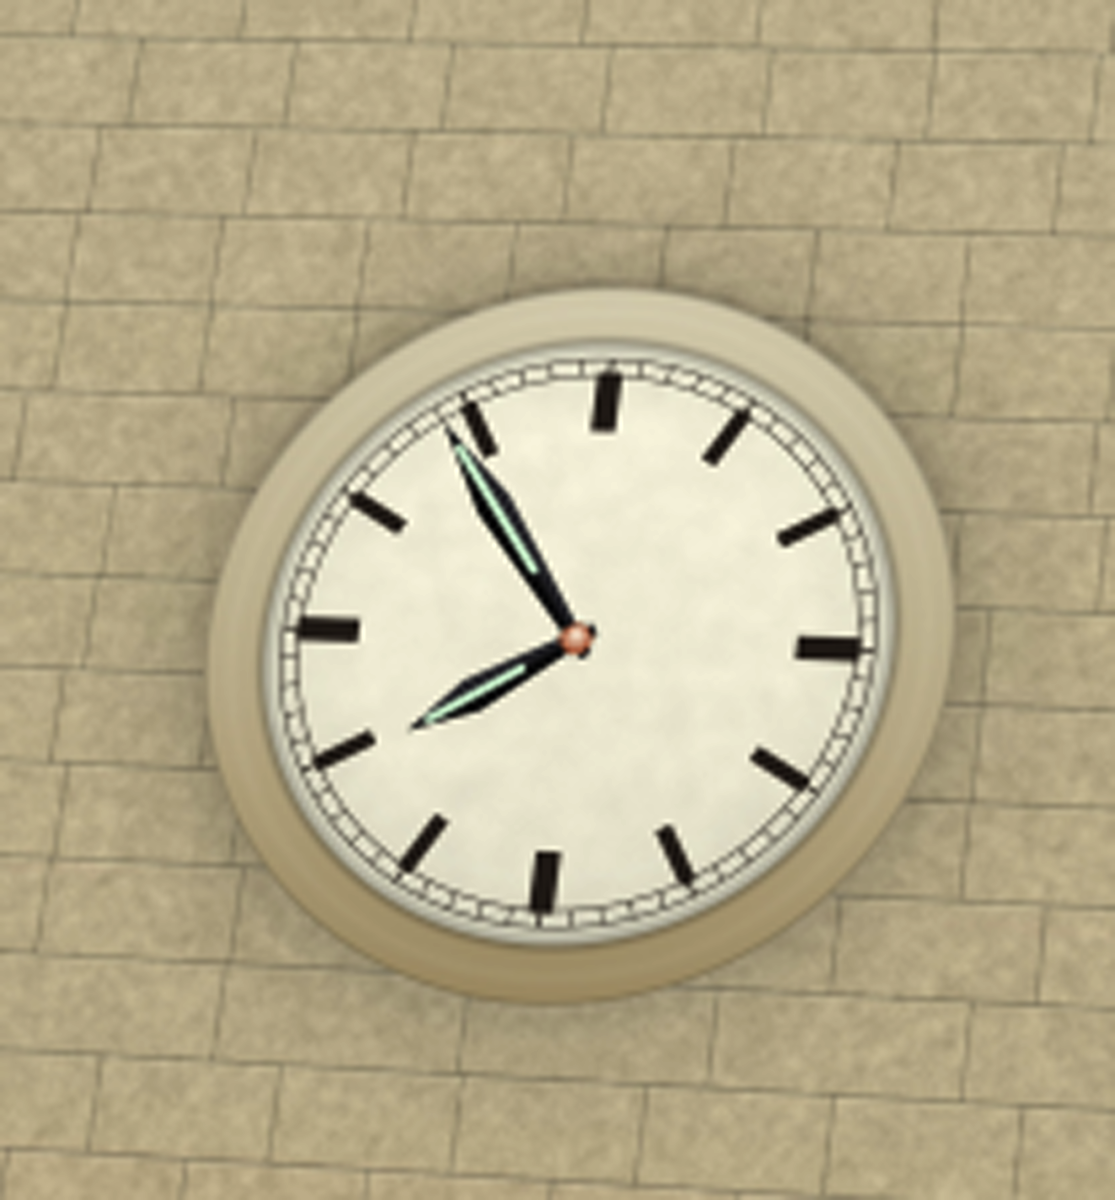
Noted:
7,54
